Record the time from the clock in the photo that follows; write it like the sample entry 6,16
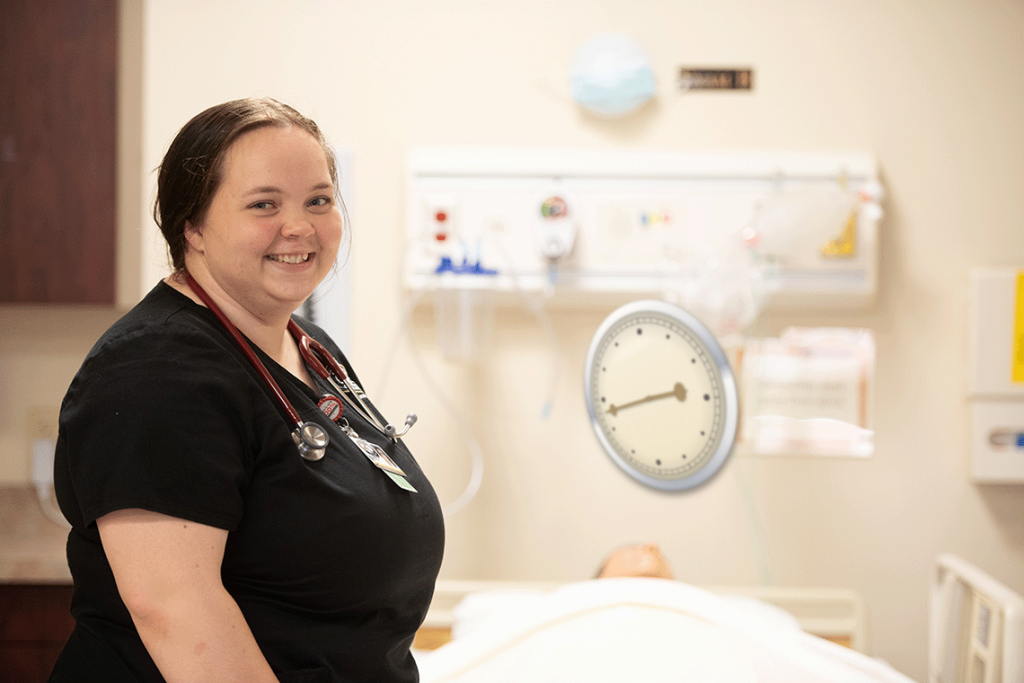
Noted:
2,43
